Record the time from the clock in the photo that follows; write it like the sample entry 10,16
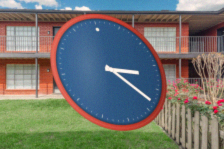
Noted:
3,23
